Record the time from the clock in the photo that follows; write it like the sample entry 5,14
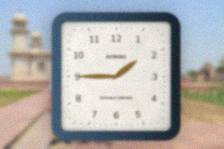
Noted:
1,45
